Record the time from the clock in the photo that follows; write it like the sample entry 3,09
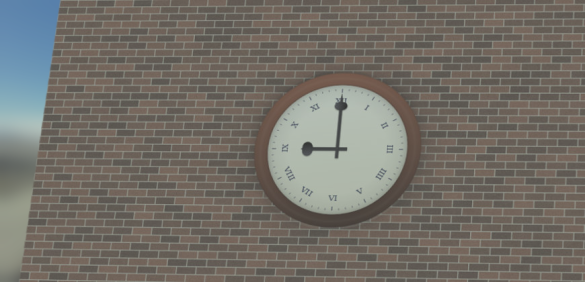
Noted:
9,00
